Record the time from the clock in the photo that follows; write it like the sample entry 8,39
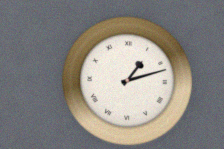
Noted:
1,12
